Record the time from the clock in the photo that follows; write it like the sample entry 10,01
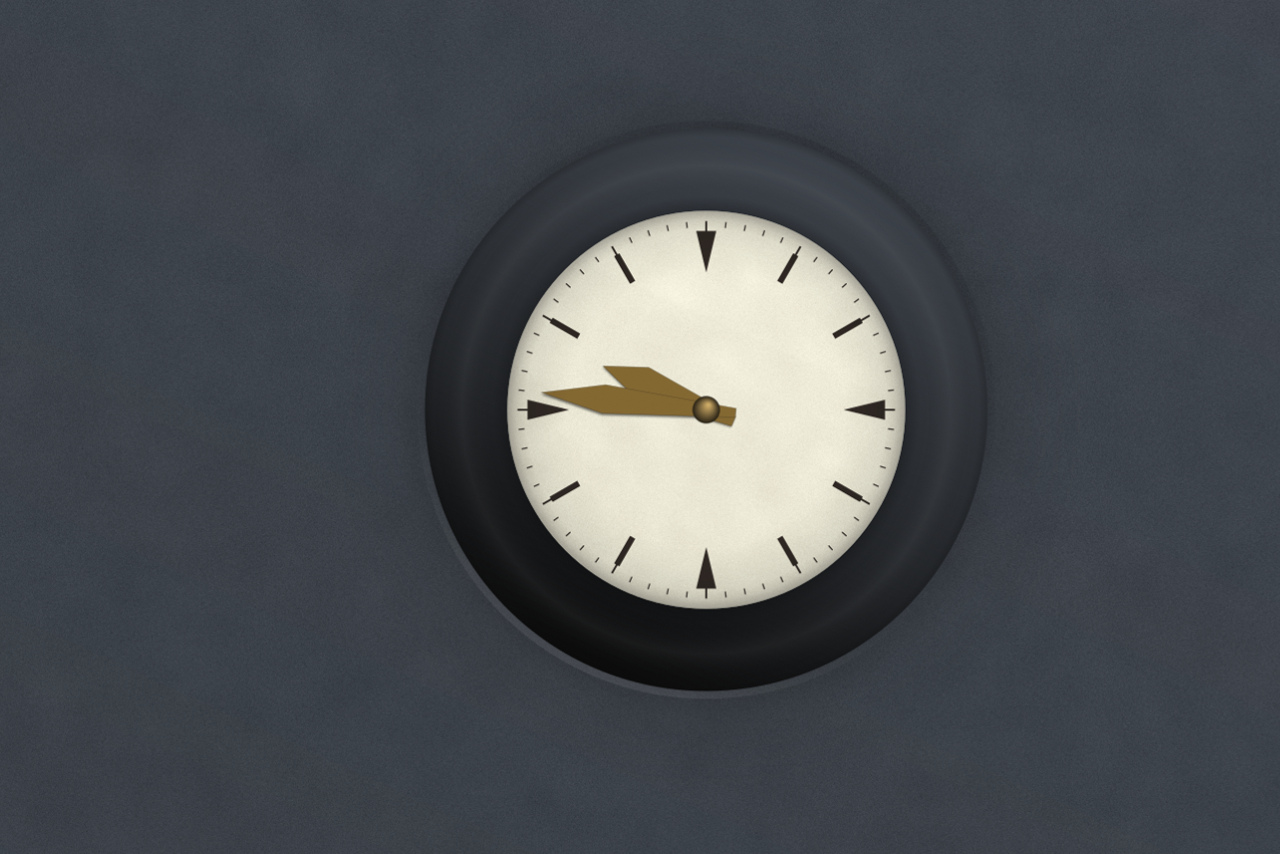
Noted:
9,46
